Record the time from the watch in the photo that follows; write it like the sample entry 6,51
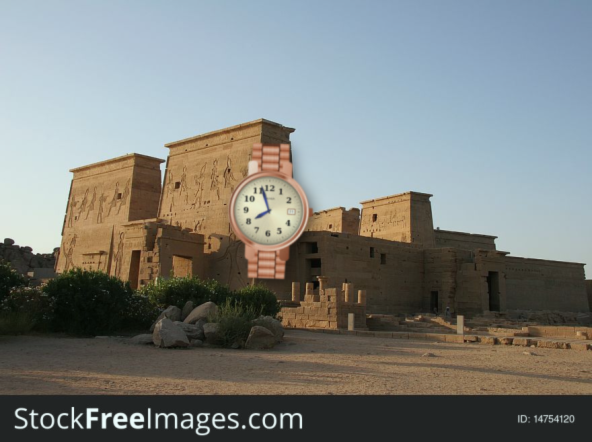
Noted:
7,57
